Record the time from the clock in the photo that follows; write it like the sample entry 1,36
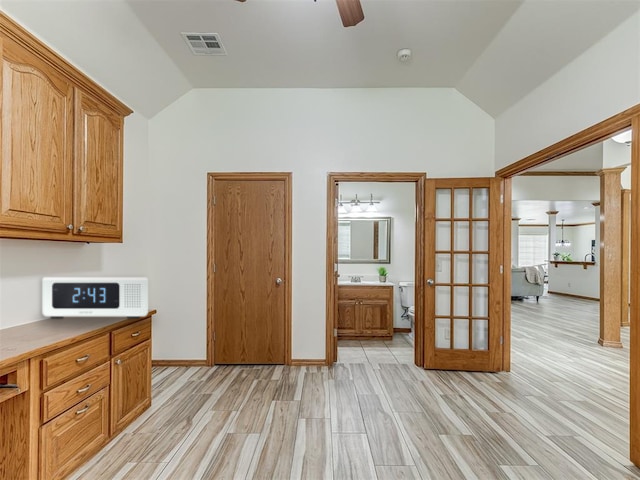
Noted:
2,43
